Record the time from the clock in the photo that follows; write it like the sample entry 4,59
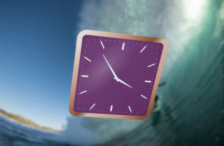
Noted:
3,54
